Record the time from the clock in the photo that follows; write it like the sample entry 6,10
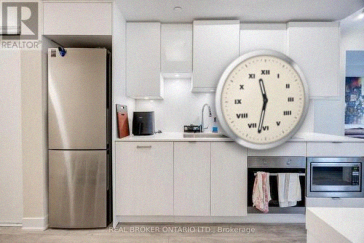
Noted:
11,32
